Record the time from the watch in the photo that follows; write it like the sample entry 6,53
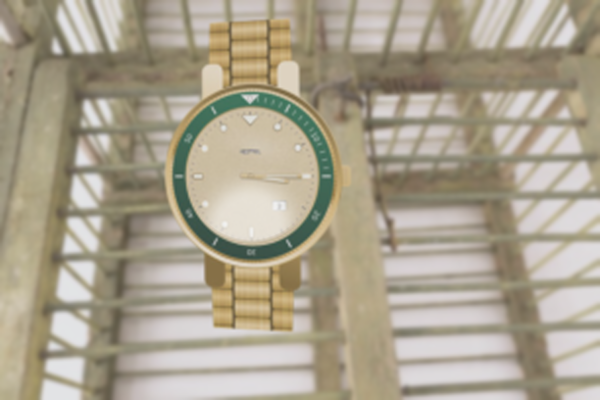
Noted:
3,15
